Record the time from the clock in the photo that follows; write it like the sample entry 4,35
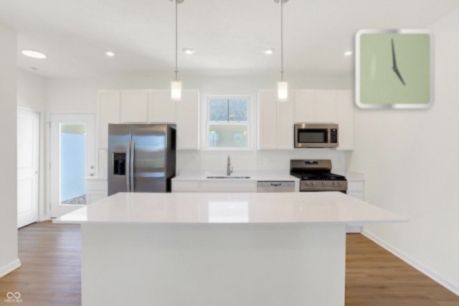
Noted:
4,59
